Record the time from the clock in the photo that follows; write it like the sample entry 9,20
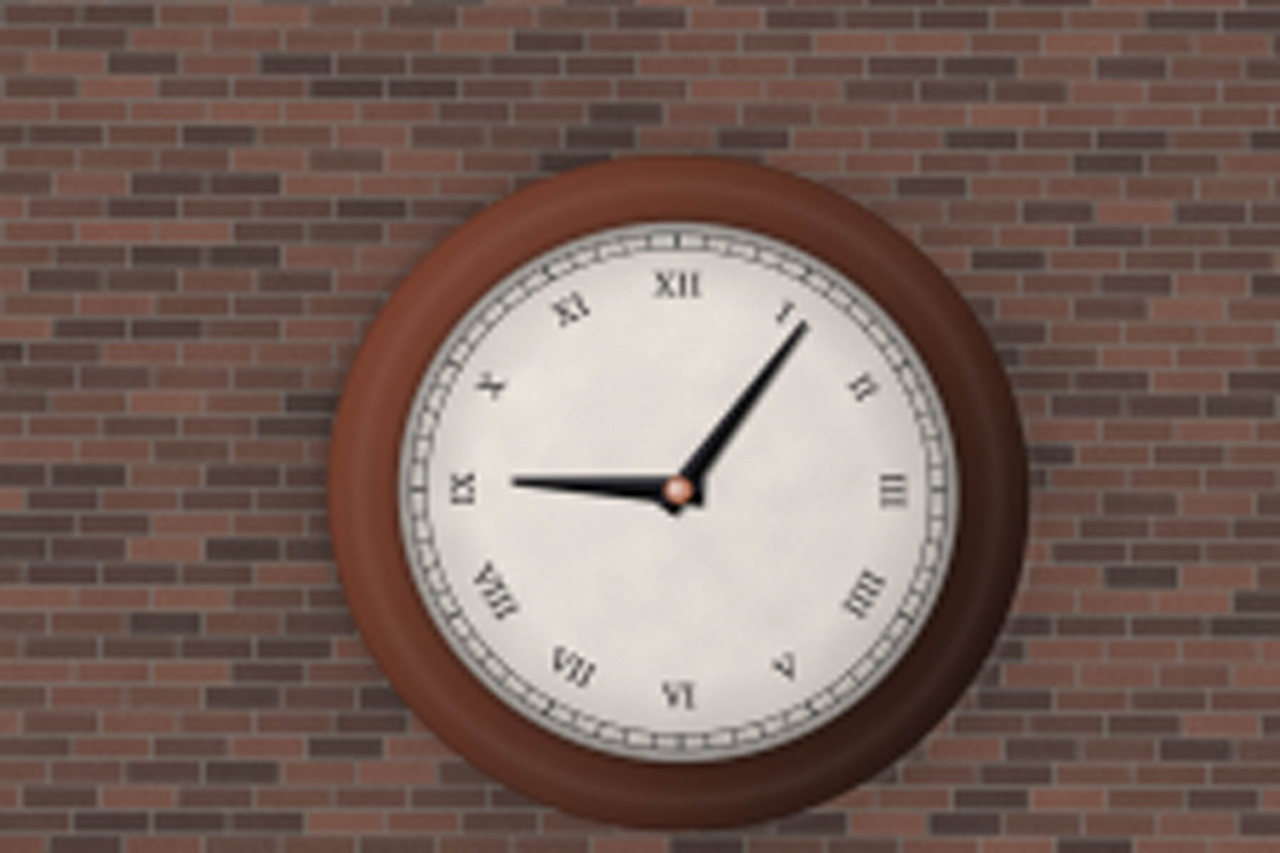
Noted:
9,06
